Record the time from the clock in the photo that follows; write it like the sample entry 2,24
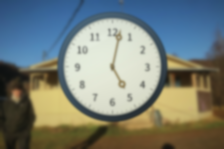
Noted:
5,02
